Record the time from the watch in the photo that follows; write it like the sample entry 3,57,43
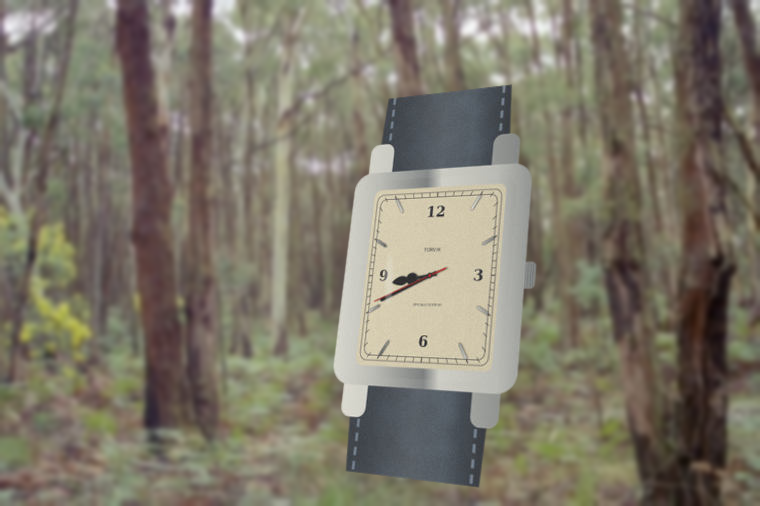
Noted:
8,40,41
